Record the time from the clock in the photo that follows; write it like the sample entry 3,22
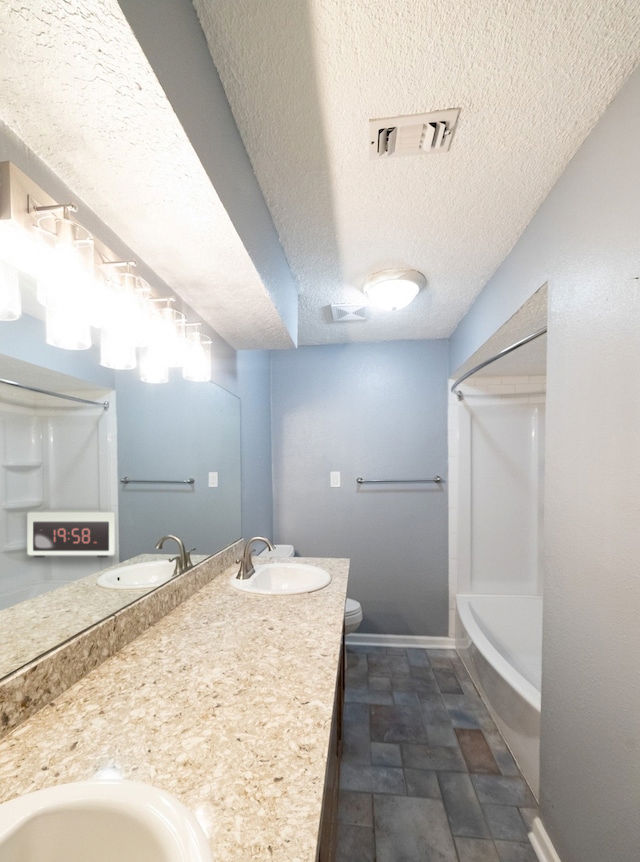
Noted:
19,58
